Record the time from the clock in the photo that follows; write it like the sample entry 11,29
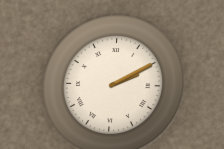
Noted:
2,10
